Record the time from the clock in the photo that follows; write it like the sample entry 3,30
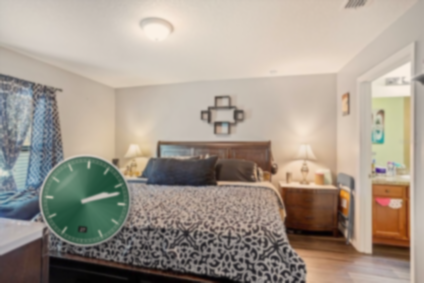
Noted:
2,12
